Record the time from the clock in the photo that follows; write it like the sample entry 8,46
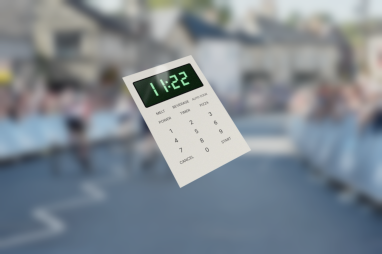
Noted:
11,22
